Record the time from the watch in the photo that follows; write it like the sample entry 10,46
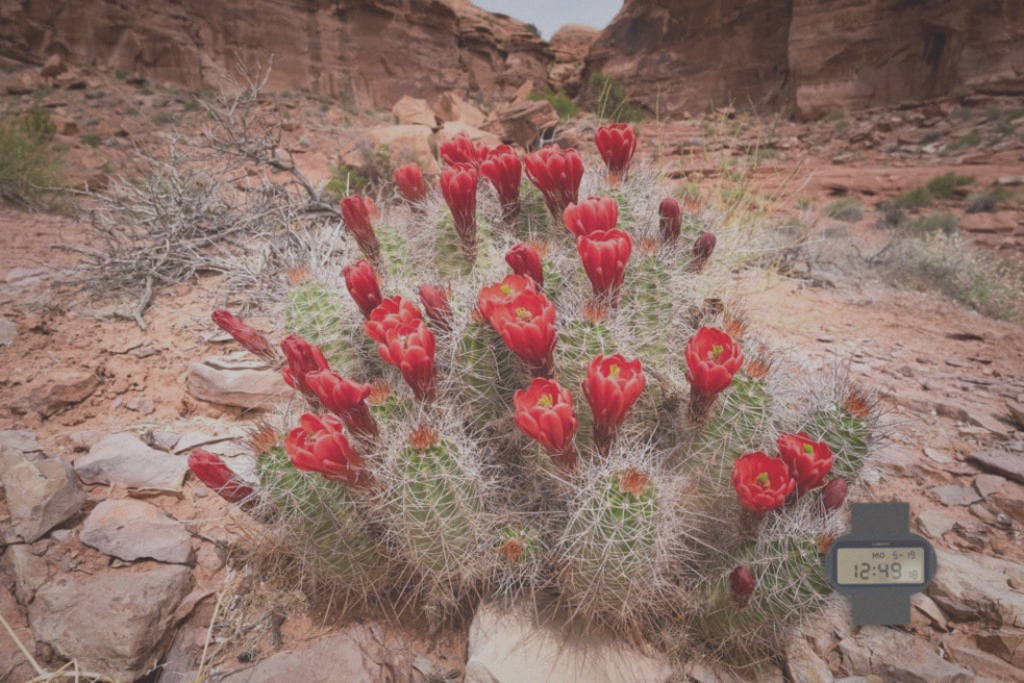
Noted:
12,49
